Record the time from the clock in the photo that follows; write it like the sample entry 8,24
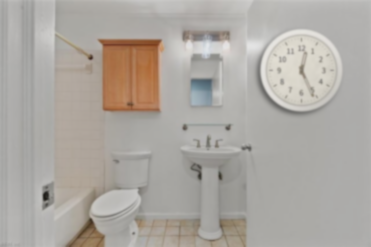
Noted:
12,26
